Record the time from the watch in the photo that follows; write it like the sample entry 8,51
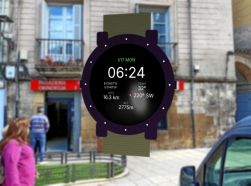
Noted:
6,24
